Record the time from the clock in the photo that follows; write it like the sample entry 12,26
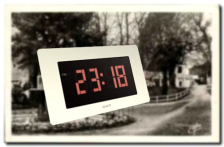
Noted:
23,18
